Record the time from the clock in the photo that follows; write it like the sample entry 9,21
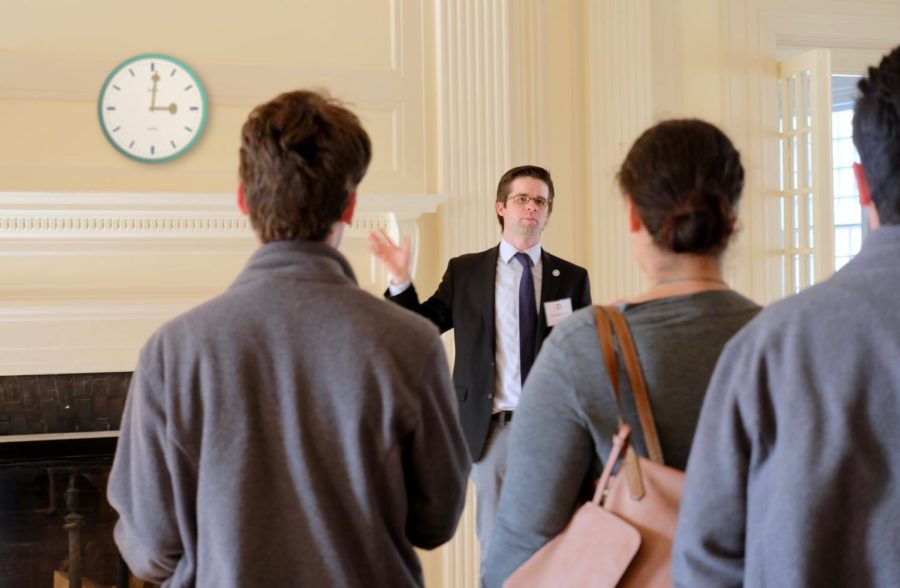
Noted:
3,01
